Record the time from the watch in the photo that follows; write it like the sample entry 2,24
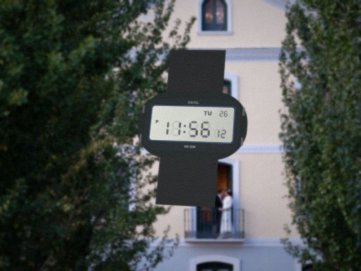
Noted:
11,56
